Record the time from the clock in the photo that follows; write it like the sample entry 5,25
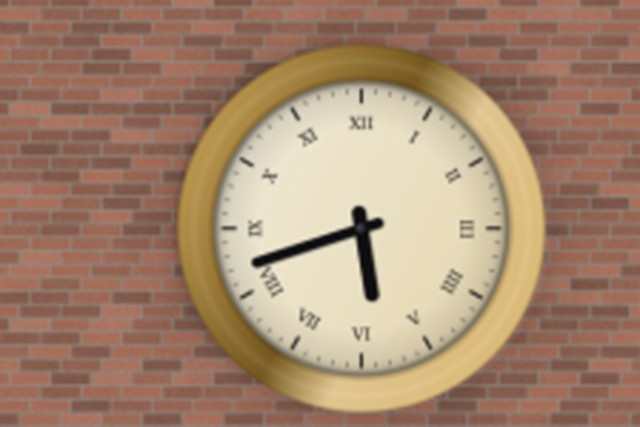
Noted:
5,42
